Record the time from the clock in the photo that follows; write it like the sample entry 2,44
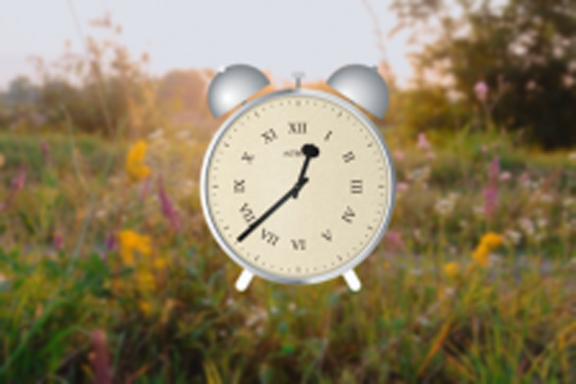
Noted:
12,38
